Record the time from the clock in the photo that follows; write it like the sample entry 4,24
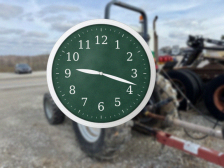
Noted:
9,18
